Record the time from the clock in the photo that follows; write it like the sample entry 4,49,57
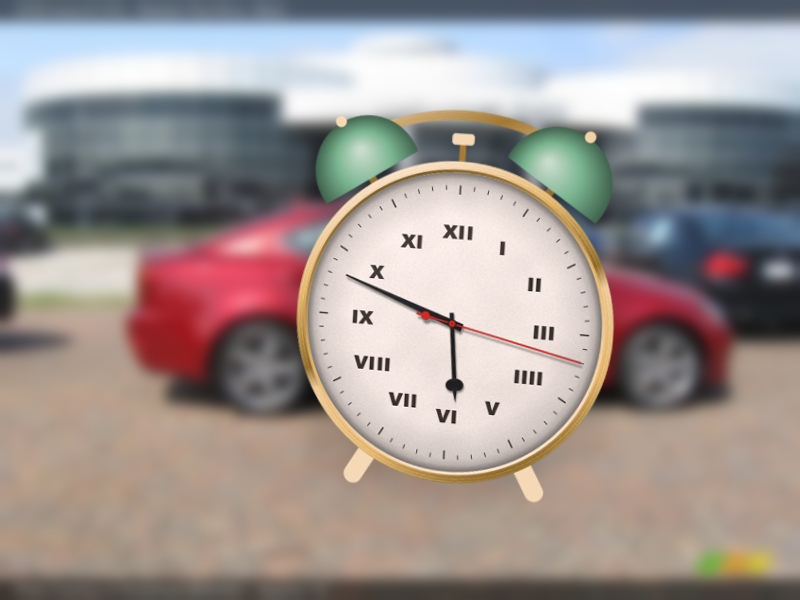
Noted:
5,48,17
